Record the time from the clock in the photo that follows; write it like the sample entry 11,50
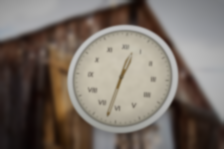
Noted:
12,32
